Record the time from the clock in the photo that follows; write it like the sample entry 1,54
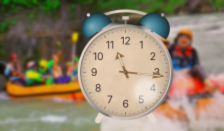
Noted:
11,16
